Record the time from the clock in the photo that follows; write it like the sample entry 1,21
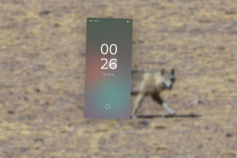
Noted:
0,26
